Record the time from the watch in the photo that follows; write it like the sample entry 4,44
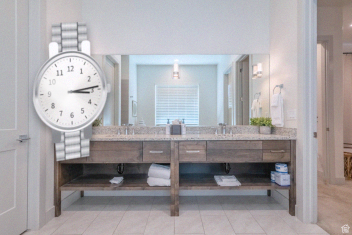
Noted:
3,14
